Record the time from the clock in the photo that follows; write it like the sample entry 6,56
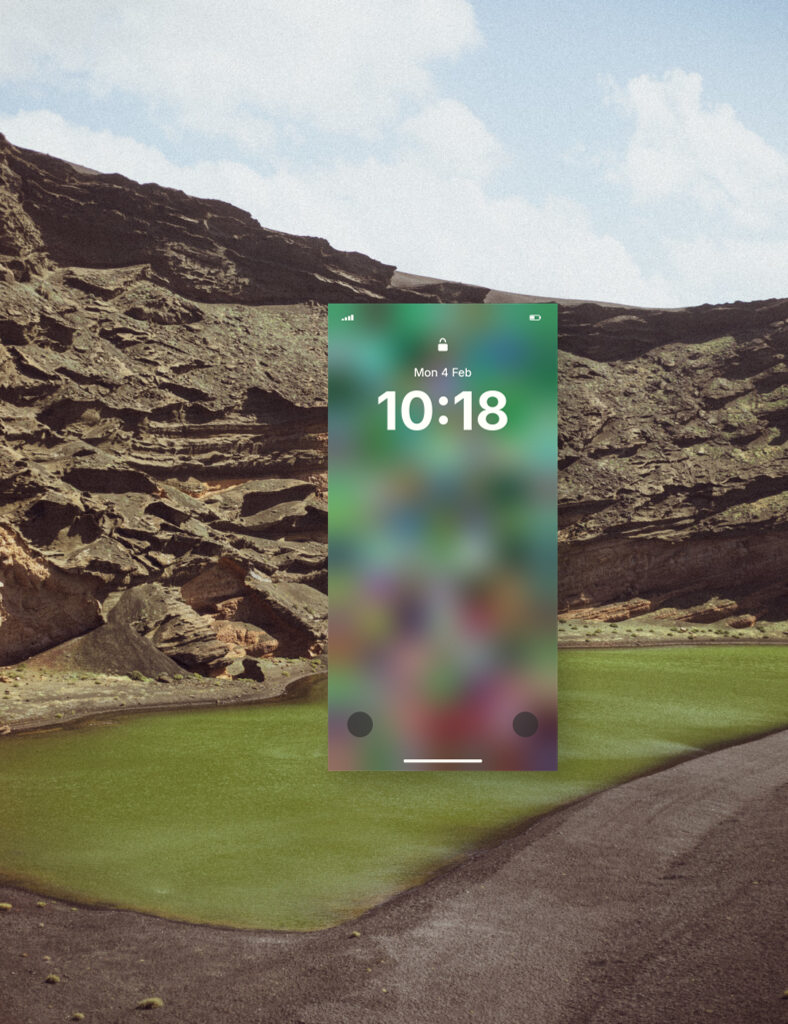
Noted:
10,18
